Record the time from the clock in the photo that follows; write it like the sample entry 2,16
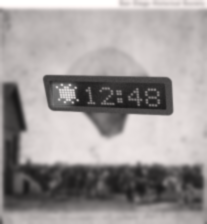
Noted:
12,48
